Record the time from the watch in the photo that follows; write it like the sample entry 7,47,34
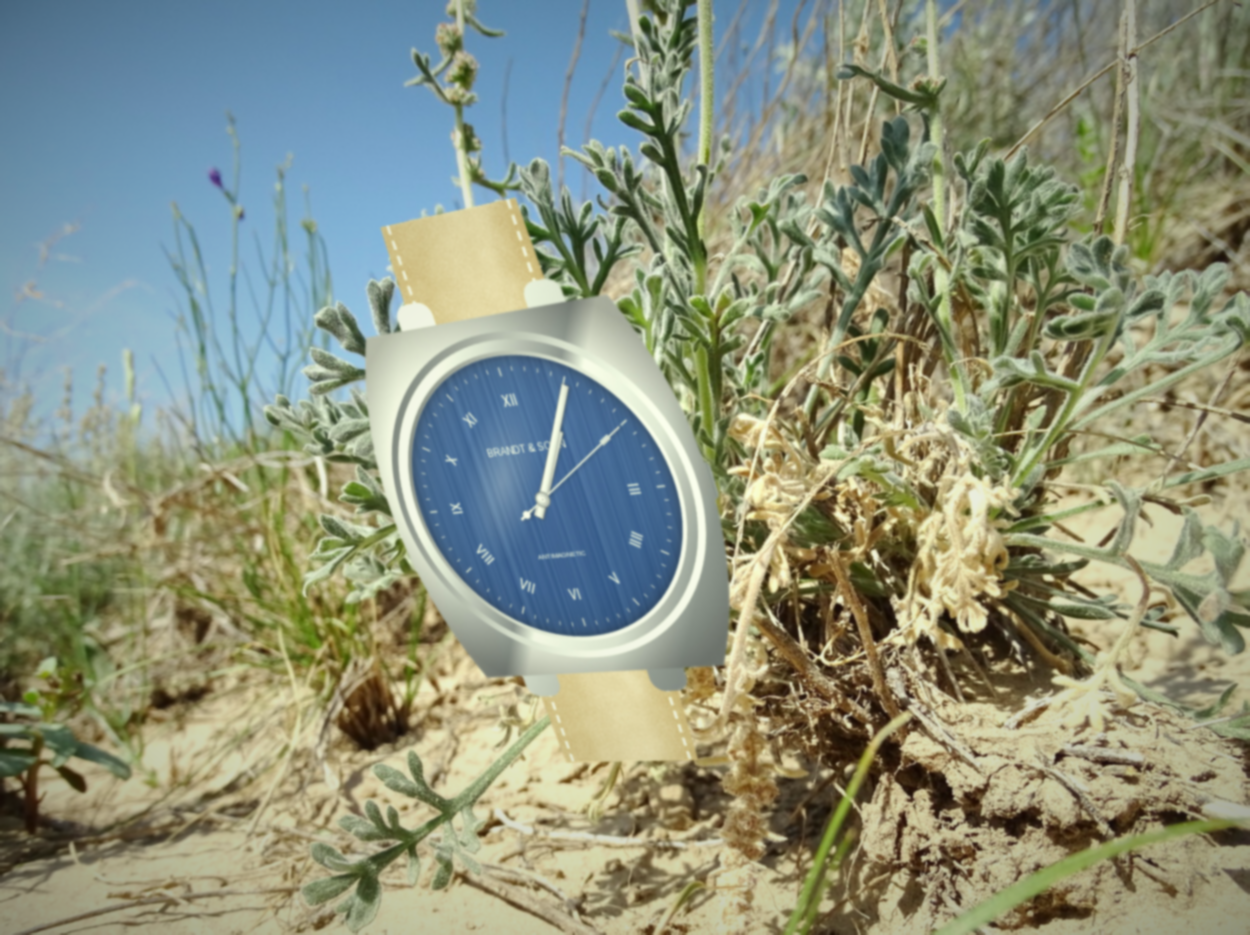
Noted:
1,05,10
